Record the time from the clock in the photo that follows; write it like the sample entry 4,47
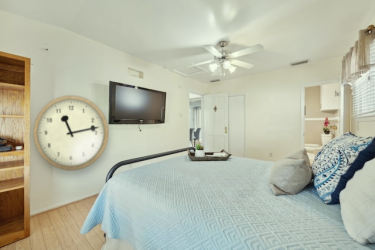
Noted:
11,13
